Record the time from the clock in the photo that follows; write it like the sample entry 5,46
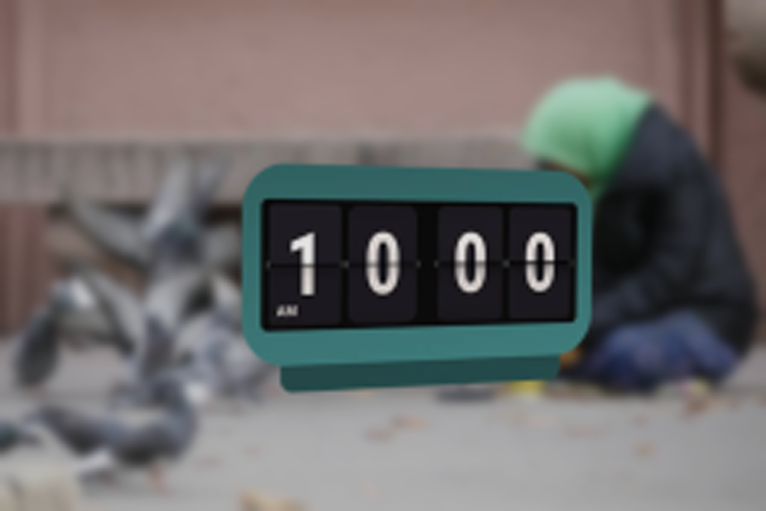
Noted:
10,00
